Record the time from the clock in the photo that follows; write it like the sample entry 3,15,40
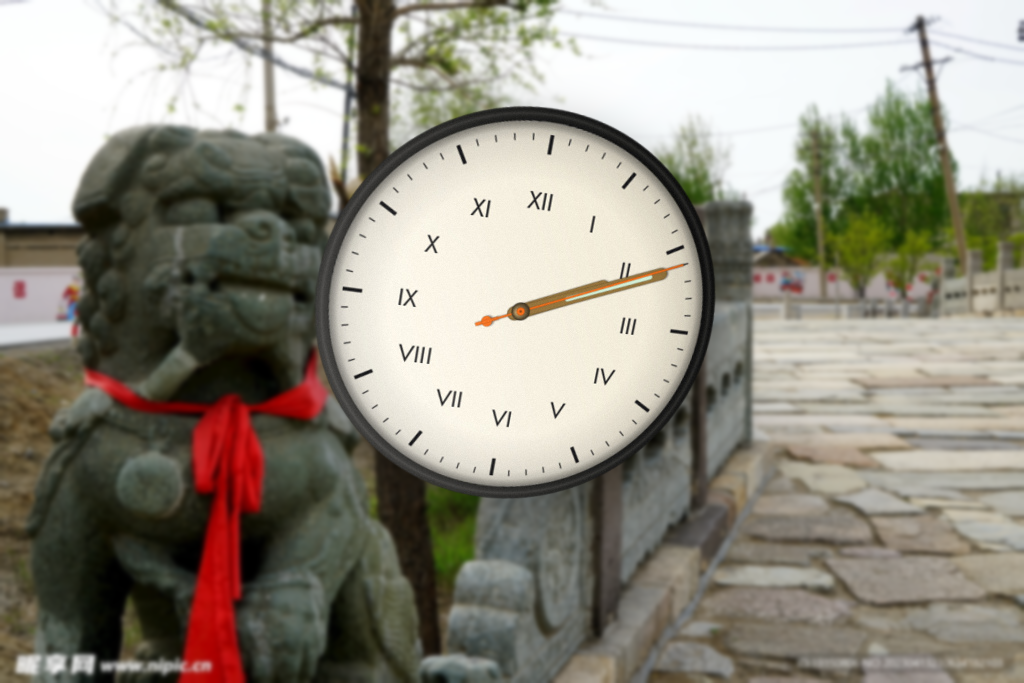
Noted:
2,11,11
